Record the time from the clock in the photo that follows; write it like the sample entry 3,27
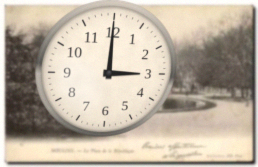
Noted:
3,00
